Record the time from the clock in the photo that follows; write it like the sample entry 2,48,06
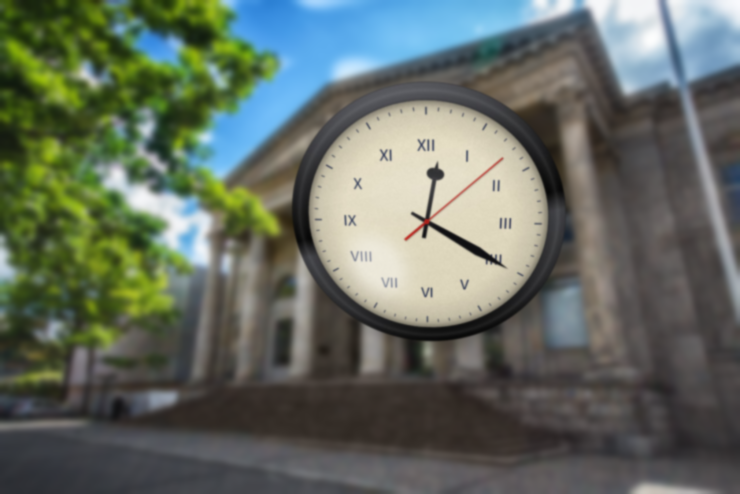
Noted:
12,20,08
